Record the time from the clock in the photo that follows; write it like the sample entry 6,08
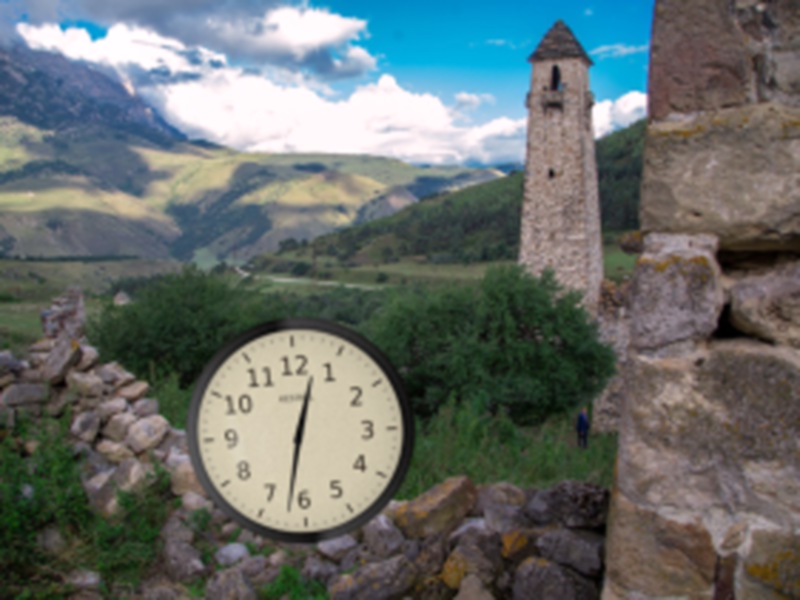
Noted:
12,32
